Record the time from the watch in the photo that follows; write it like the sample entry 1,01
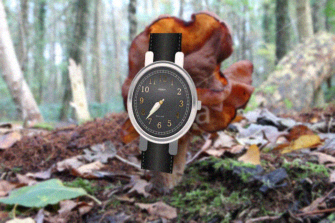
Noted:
7,37
